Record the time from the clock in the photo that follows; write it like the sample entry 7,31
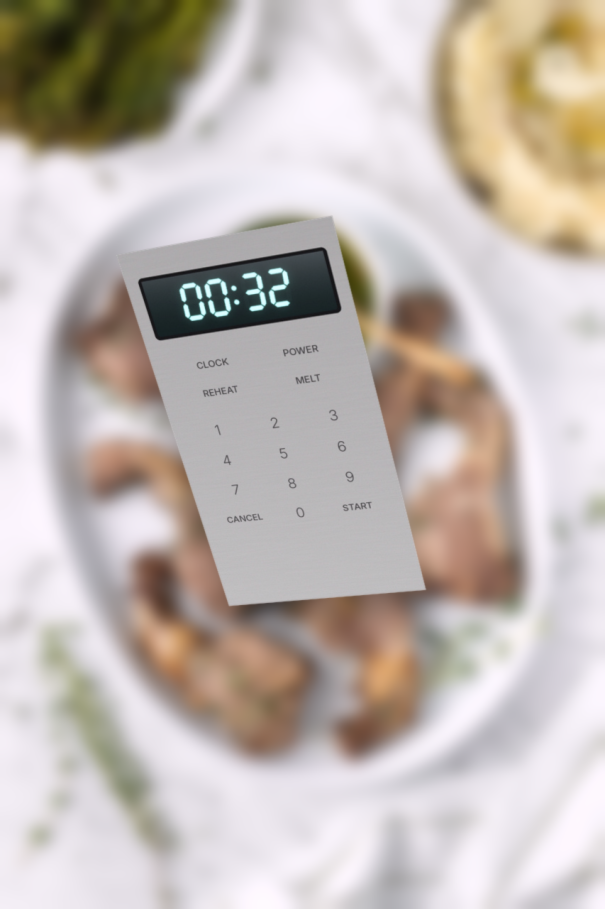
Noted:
0,32
